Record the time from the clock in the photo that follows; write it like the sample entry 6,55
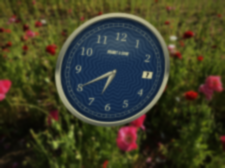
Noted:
6,40
